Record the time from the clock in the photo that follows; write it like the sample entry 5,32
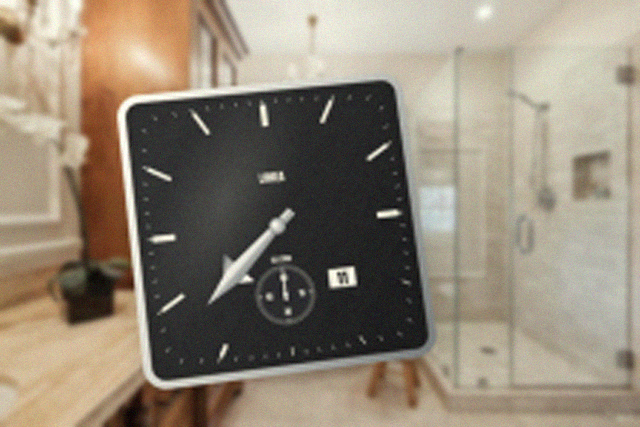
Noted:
7,38
